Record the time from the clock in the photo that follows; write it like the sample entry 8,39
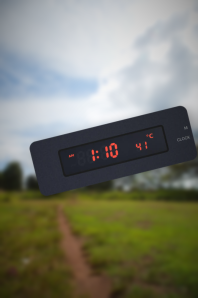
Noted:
1,10
